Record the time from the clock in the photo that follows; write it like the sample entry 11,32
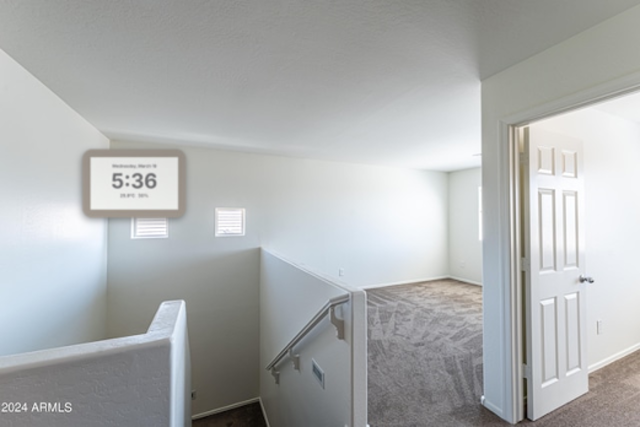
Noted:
5,36
